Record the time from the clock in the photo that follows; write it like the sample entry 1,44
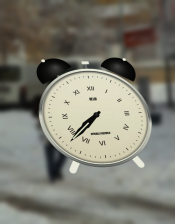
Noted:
7,38
